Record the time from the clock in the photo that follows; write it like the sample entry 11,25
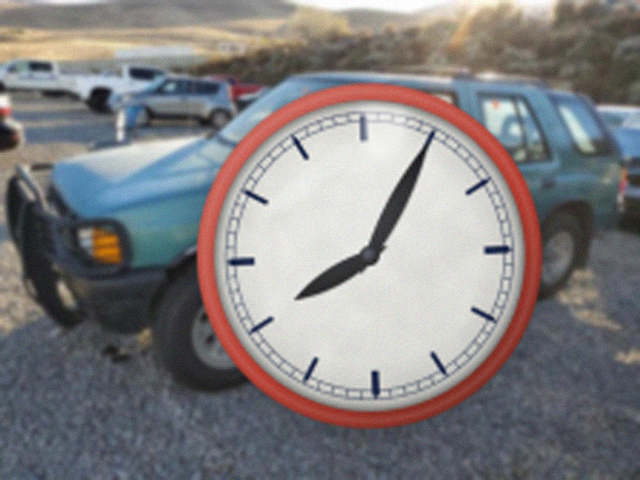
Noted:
8,05
